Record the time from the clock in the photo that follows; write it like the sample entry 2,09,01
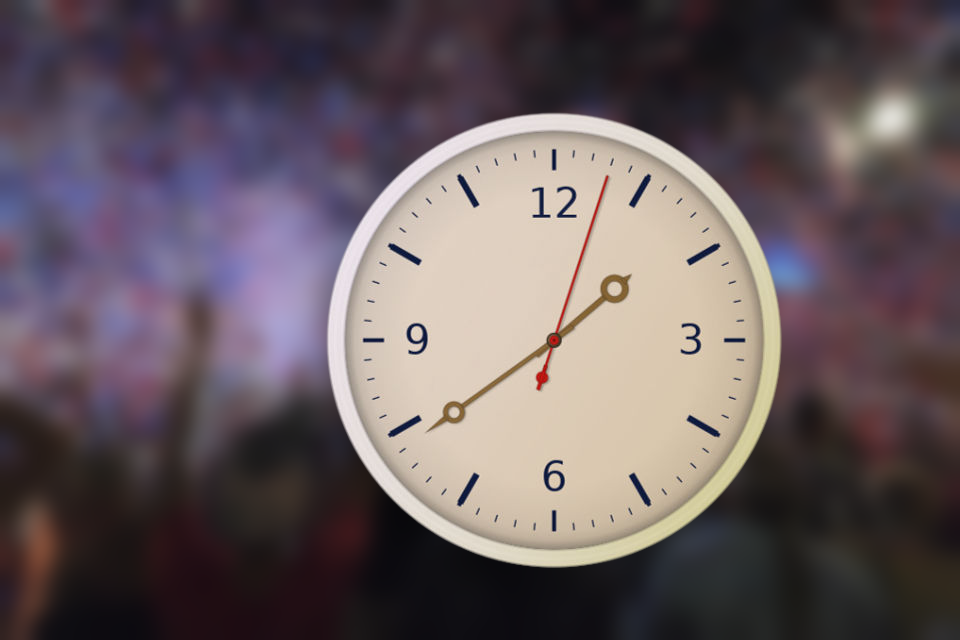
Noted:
1,39,03
